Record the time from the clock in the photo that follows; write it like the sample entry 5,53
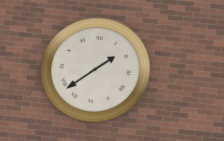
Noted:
1,38
